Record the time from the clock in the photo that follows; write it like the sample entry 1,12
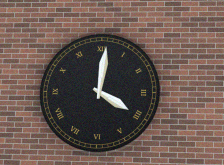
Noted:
4,01
